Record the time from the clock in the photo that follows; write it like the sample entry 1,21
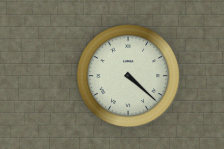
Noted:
4,22
